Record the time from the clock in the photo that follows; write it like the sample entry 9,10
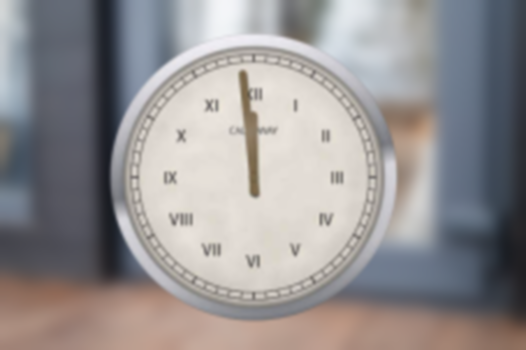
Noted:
11,59
